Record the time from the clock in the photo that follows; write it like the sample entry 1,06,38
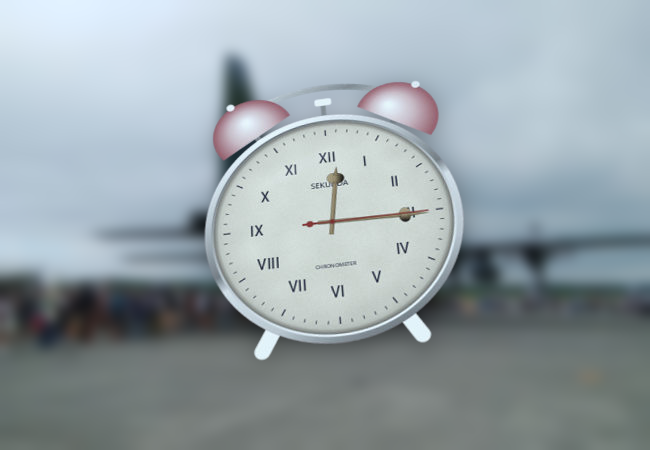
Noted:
12,15,15
